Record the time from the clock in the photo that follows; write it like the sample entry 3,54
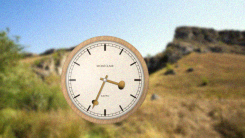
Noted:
3,34
